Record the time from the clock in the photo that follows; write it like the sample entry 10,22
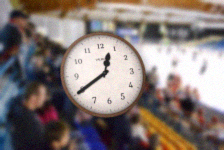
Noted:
12,40
